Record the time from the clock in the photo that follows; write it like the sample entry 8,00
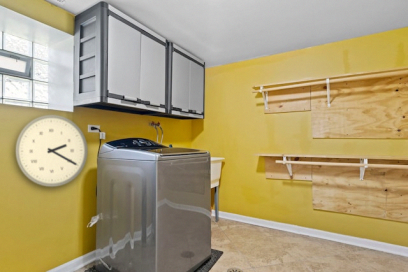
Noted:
2,20
